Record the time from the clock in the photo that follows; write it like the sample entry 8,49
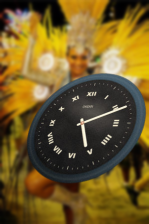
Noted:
5,11
